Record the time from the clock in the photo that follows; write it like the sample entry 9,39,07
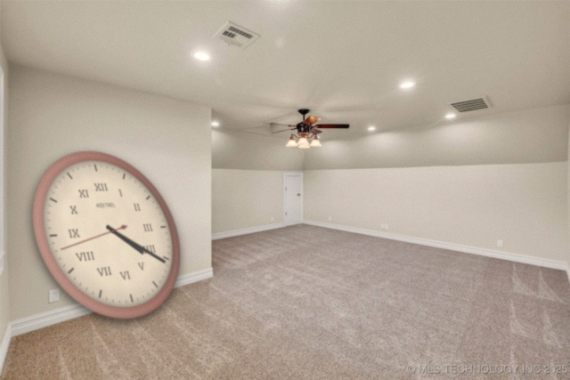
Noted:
4,20,43
